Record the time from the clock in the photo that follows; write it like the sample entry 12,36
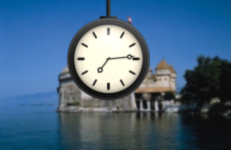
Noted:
7,14
